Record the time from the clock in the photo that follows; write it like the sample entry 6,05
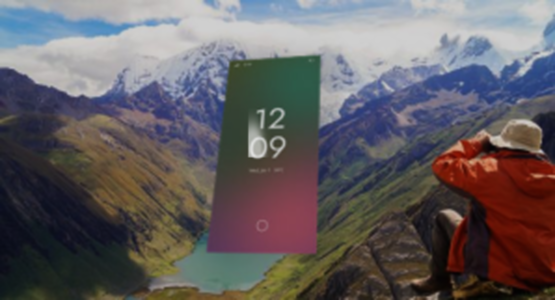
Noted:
12,09
